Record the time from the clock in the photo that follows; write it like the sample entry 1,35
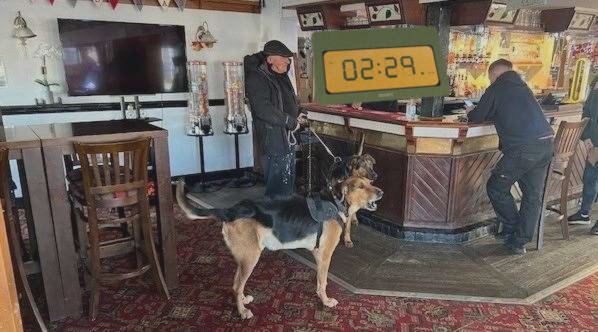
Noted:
2,29
